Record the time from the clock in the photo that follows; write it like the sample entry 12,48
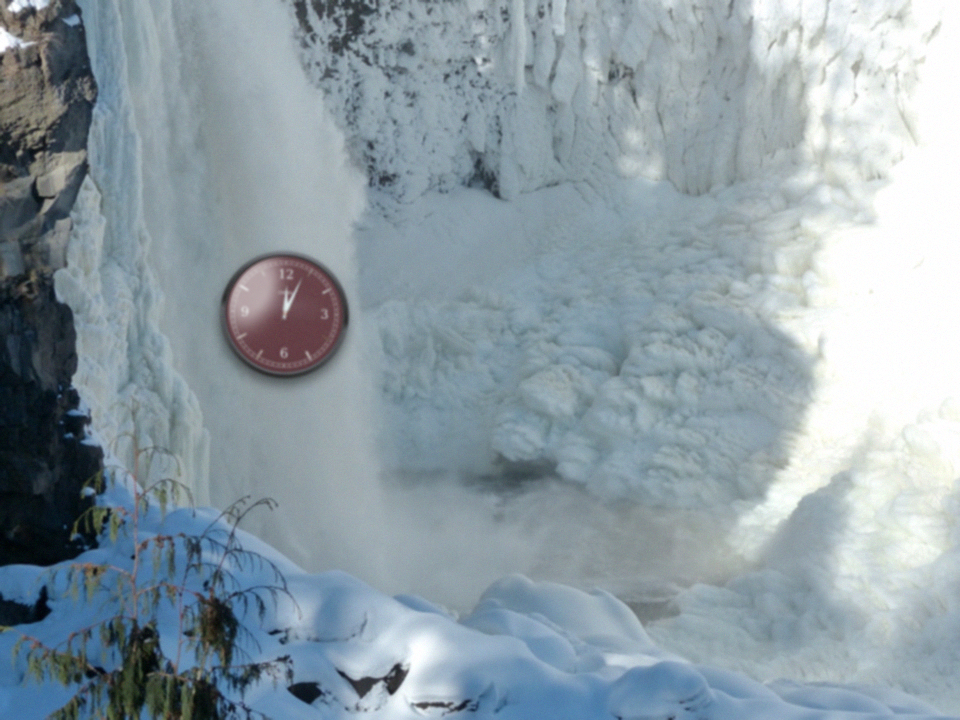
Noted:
12,04
